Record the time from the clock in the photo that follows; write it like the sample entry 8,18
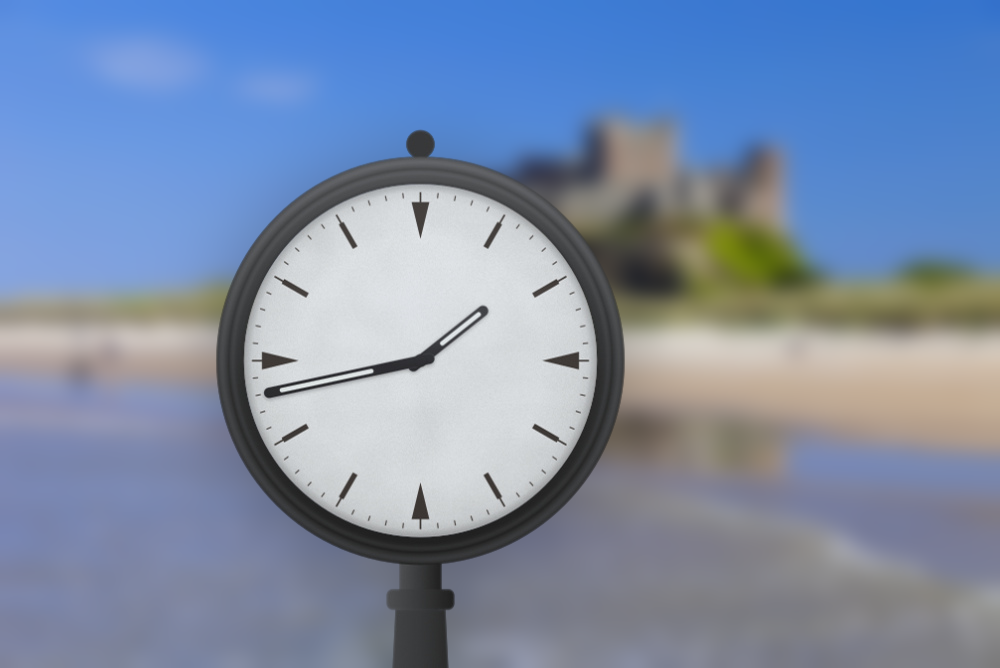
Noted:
1,43
